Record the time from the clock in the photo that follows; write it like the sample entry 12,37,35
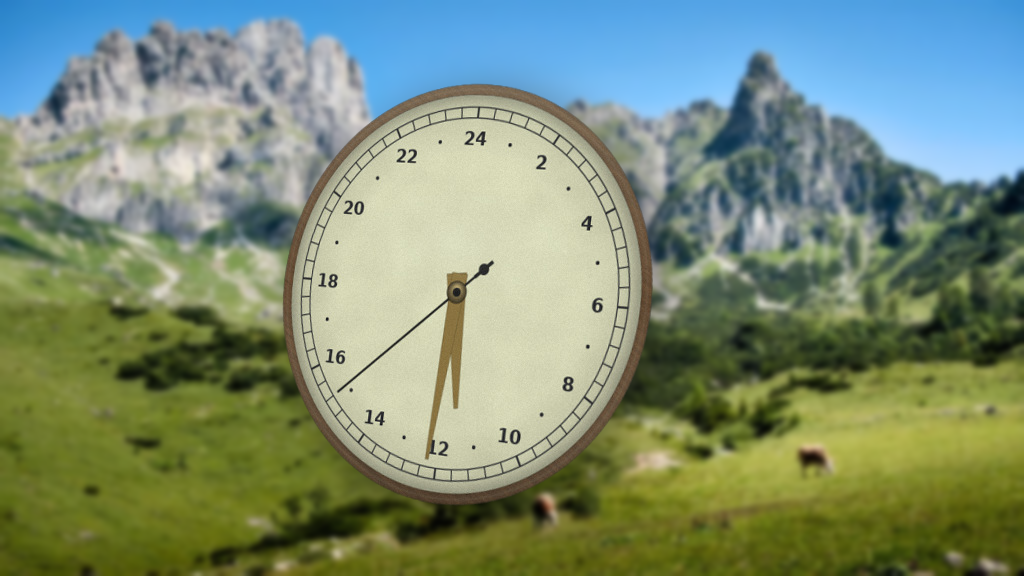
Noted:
11,30,38
